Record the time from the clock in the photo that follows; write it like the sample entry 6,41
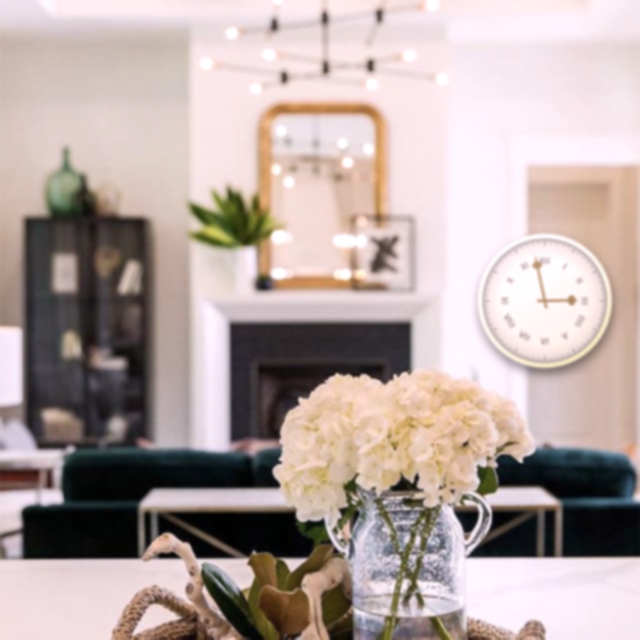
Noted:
2,58
